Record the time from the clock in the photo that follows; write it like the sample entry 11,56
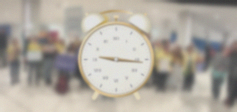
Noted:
9,16
